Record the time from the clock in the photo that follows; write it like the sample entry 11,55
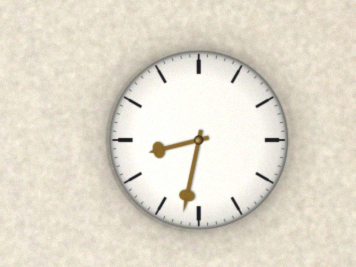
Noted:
8,32
